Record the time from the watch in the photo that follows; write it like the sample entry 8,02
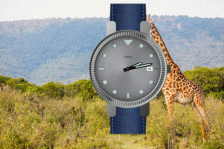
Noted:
2,13
